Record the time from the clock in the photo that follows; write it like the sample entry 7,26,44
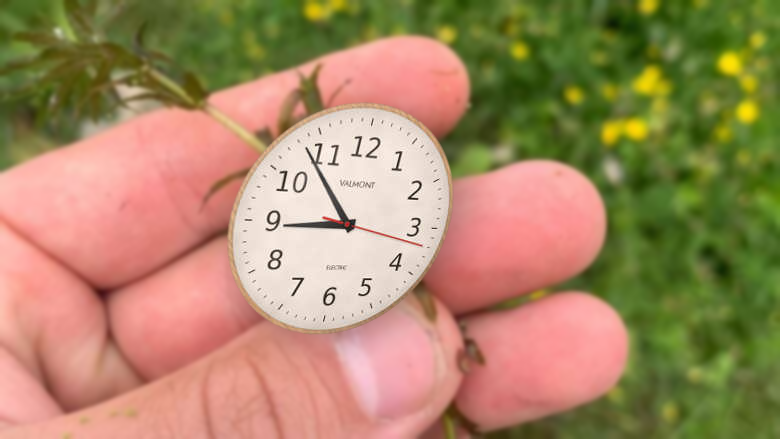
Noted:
8,53,17
